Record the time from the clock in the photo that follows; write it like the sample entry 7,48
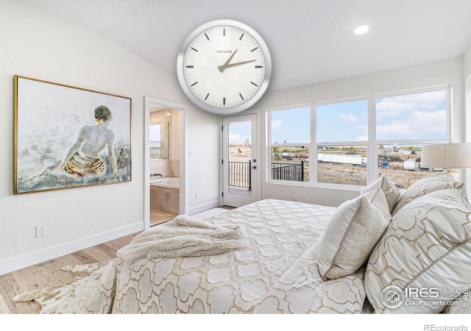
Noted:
1,13
